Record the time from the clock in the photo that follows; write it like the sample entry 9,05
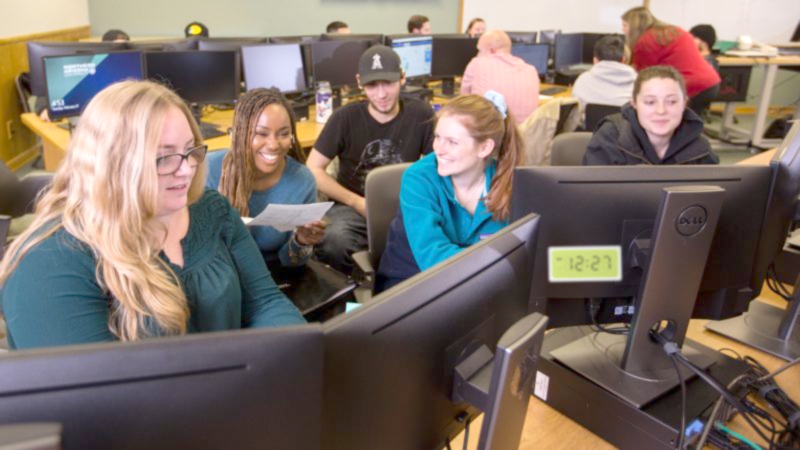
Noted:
12,27
